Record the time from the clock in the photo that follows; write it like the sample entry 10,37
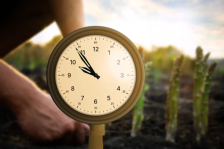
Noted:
9,54
